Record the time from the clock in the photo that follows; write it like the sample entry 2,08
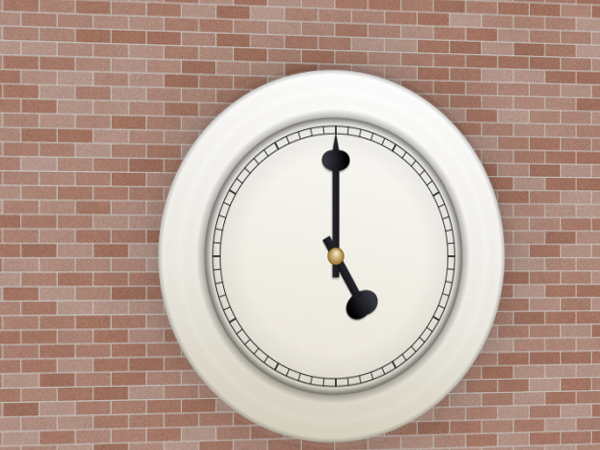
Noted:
5,00
